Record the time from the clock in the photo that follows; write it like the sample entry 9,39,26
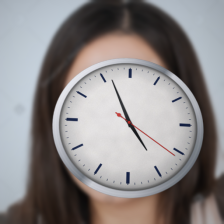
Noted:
4,56,21
